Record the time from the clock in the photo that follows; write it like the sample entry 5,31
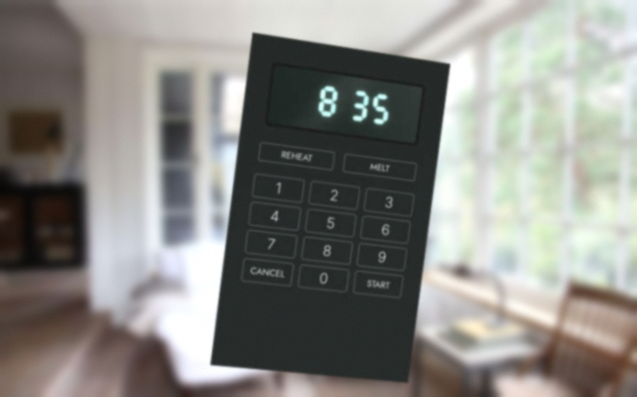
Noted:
8,35
